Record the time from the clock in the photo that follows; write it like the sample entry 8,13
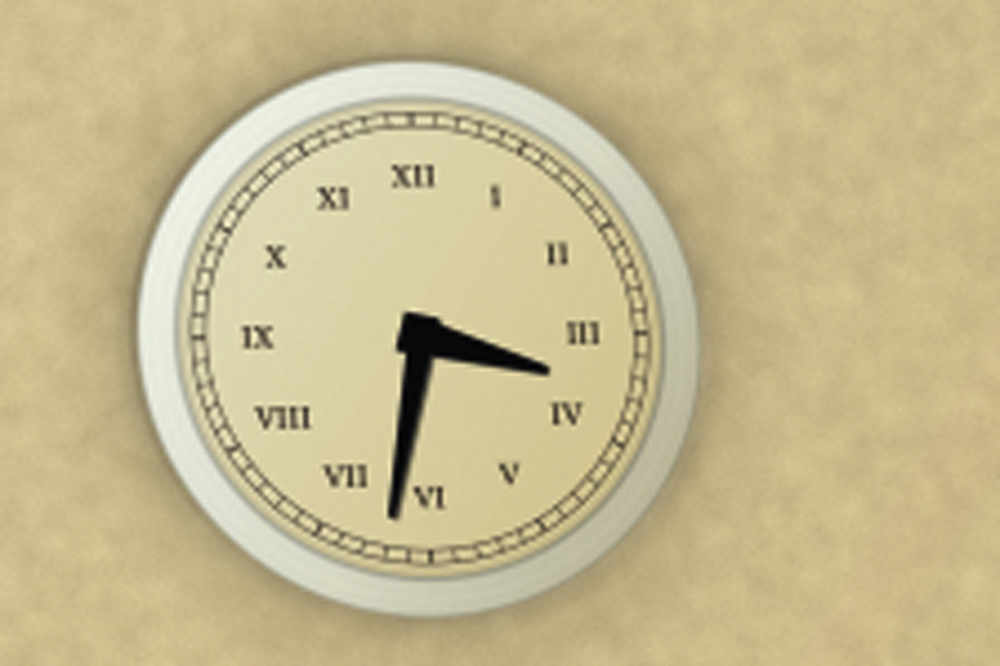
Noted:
3,32
